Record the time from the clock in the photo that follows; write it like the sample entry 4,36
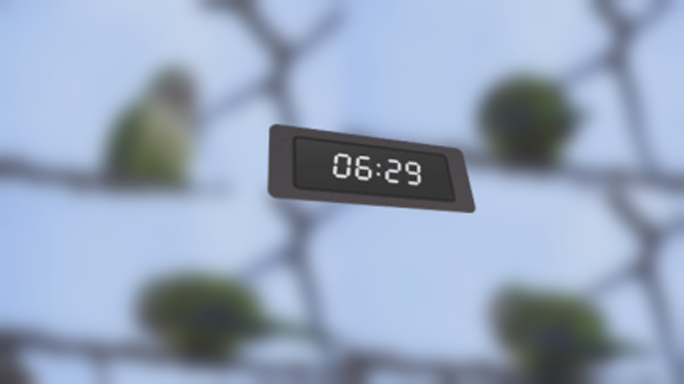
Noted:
6,29
